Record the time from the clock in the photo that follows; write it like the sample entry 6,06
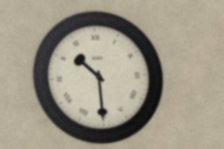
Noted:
10,30
